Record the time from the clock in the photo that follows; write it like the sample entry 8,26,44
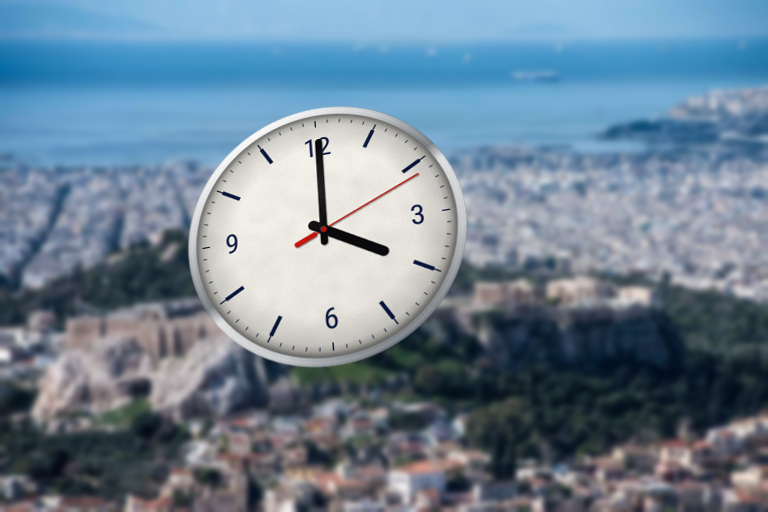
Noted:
4,00,11
